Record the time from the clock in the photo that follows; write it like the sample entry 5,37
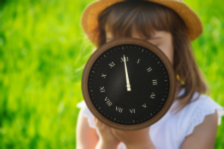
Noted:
12,00
